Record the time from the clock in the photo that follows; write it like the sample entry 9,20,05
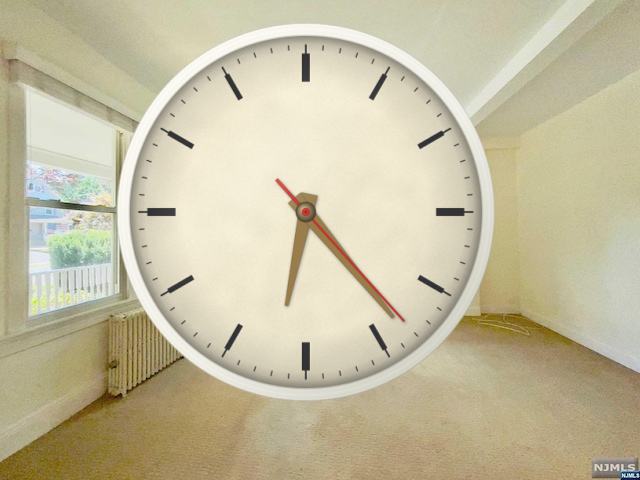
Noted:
6,23,23
